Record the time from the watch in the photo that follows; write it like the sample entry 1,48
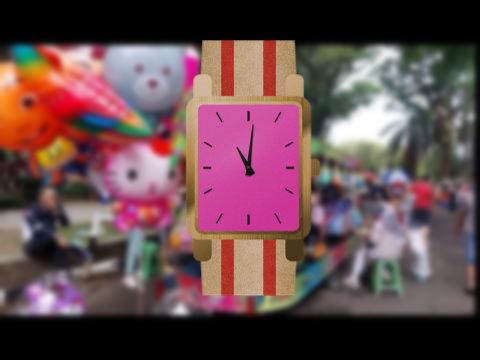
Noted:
11,01
